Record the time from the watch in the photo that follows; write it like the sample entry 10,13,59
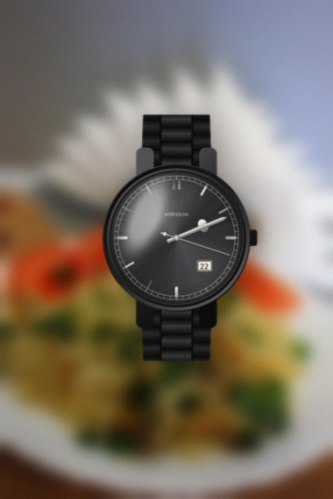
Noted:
2,11,18
